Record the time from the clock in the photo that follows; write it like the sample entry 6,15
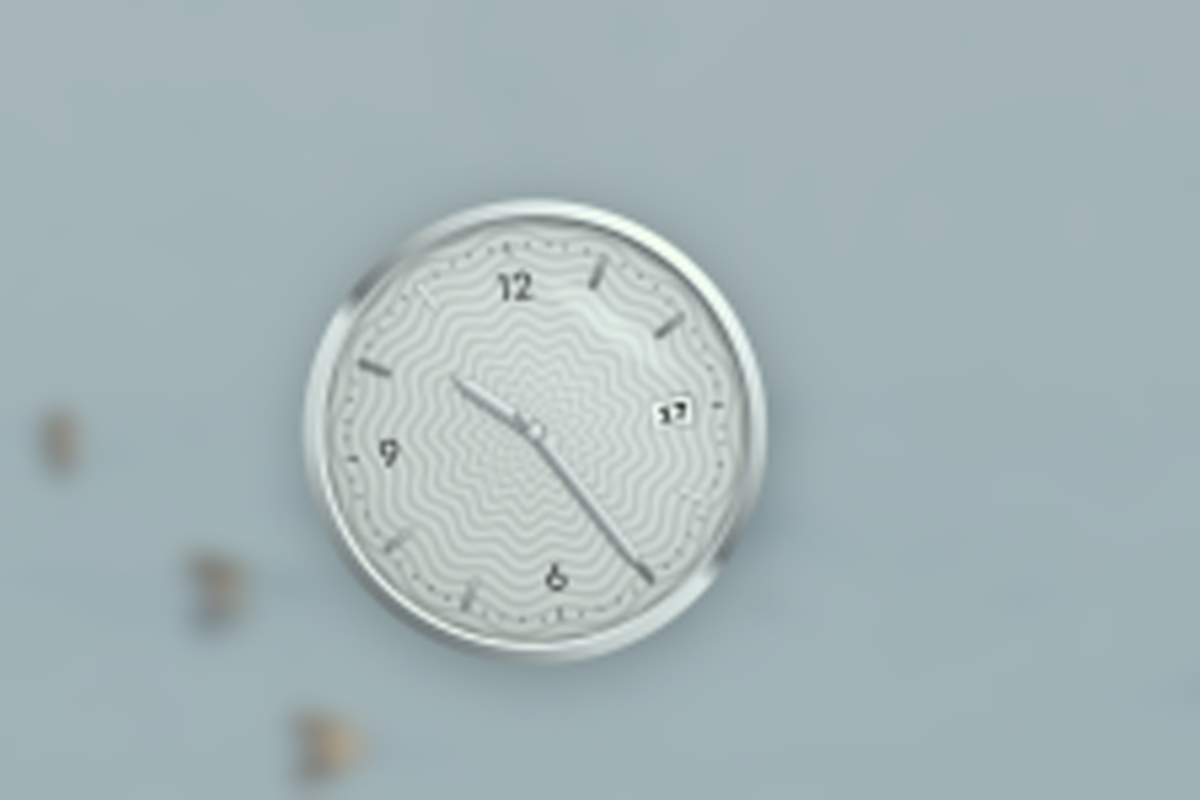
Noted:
10,25
